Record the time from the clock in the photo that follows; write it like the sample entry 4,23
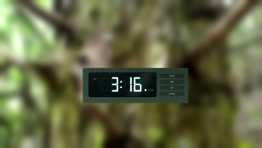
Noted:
3,16
